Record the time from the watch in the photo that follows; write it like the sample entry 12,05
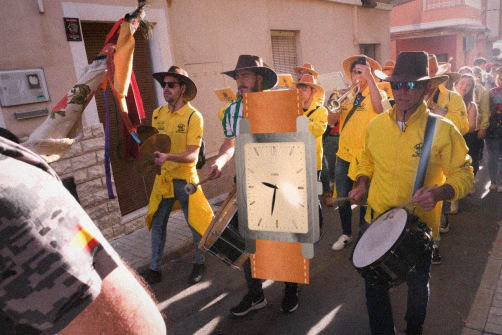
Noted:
9,32
